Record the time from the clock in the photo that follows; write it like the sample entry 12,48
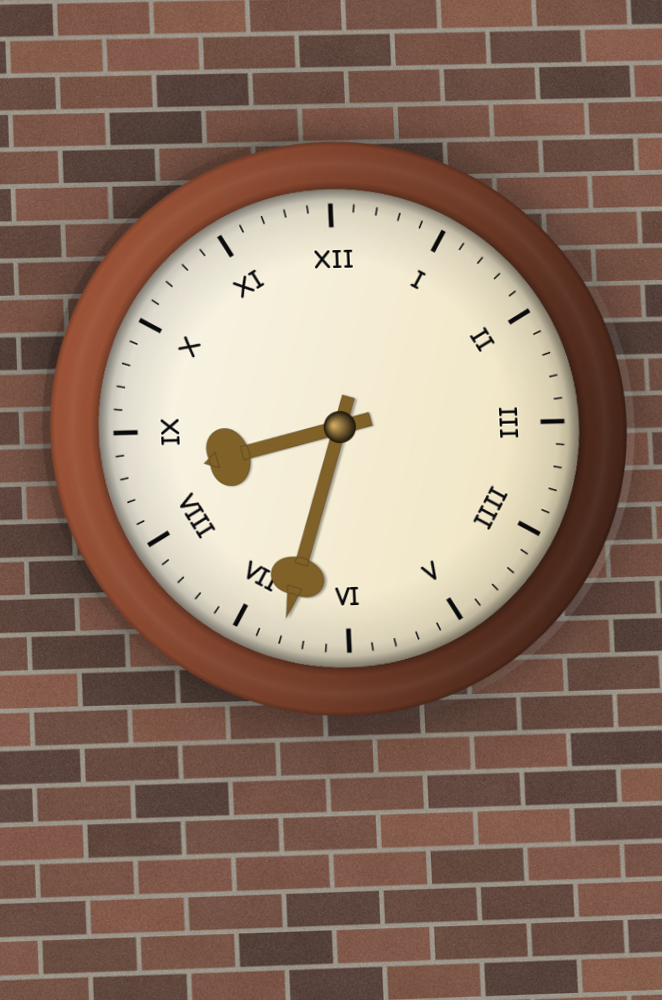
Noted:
8,33
